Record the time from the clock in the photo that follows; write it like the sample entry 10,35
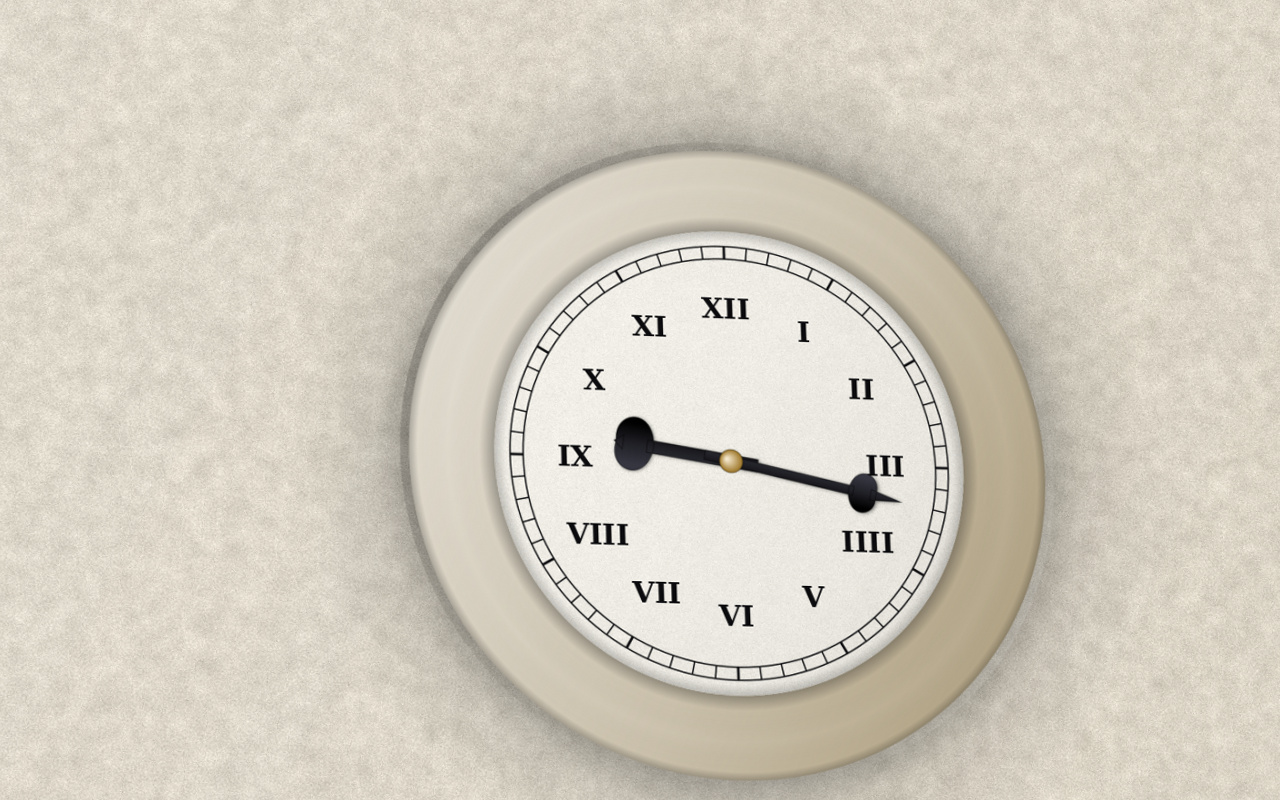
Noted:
9,17
